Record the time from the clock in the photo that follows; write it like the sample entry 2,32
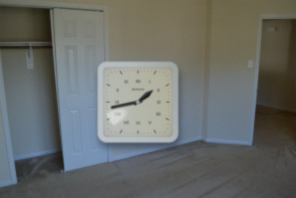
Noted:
1,43
